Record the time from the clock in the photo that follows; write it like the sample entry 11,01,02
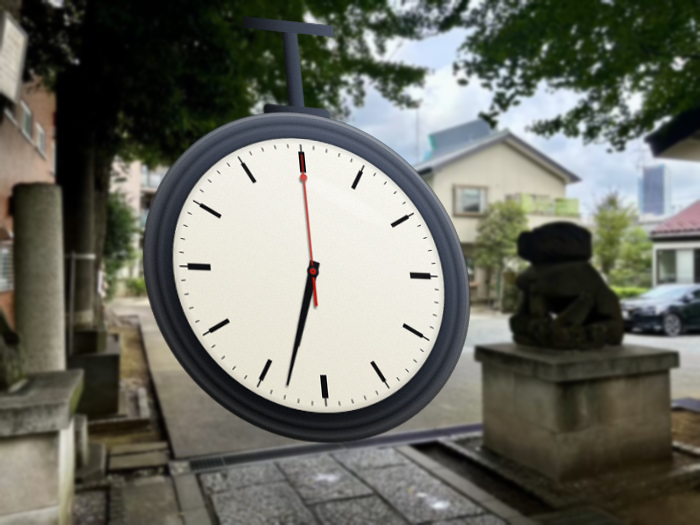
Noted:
6,33,00
